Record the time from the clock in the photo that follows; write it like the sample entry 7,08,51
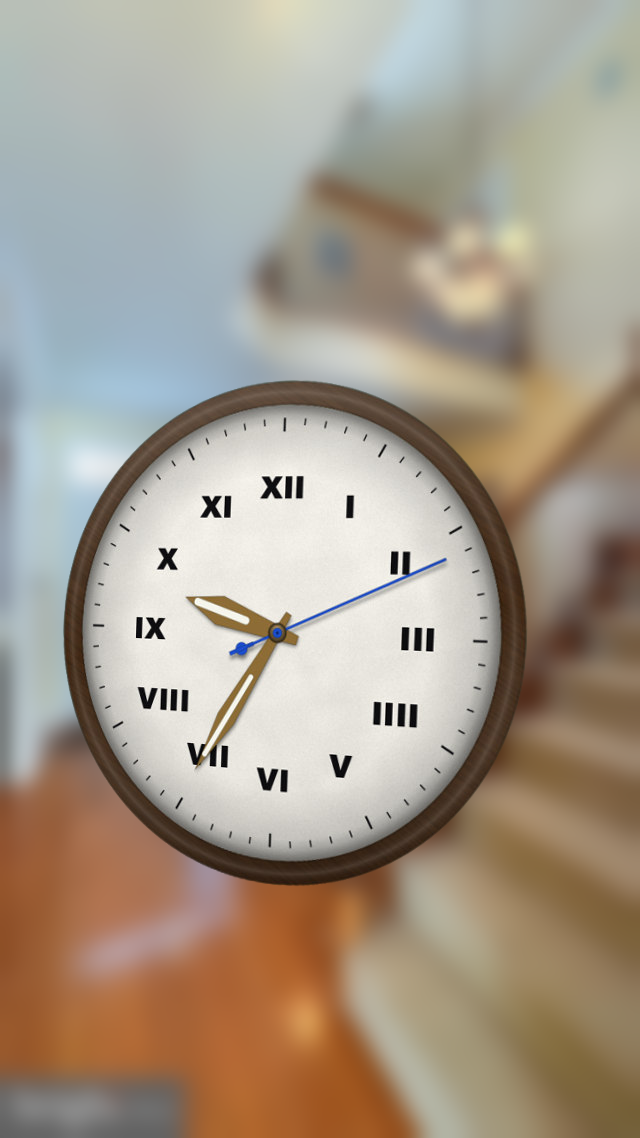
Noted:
9,35,11
